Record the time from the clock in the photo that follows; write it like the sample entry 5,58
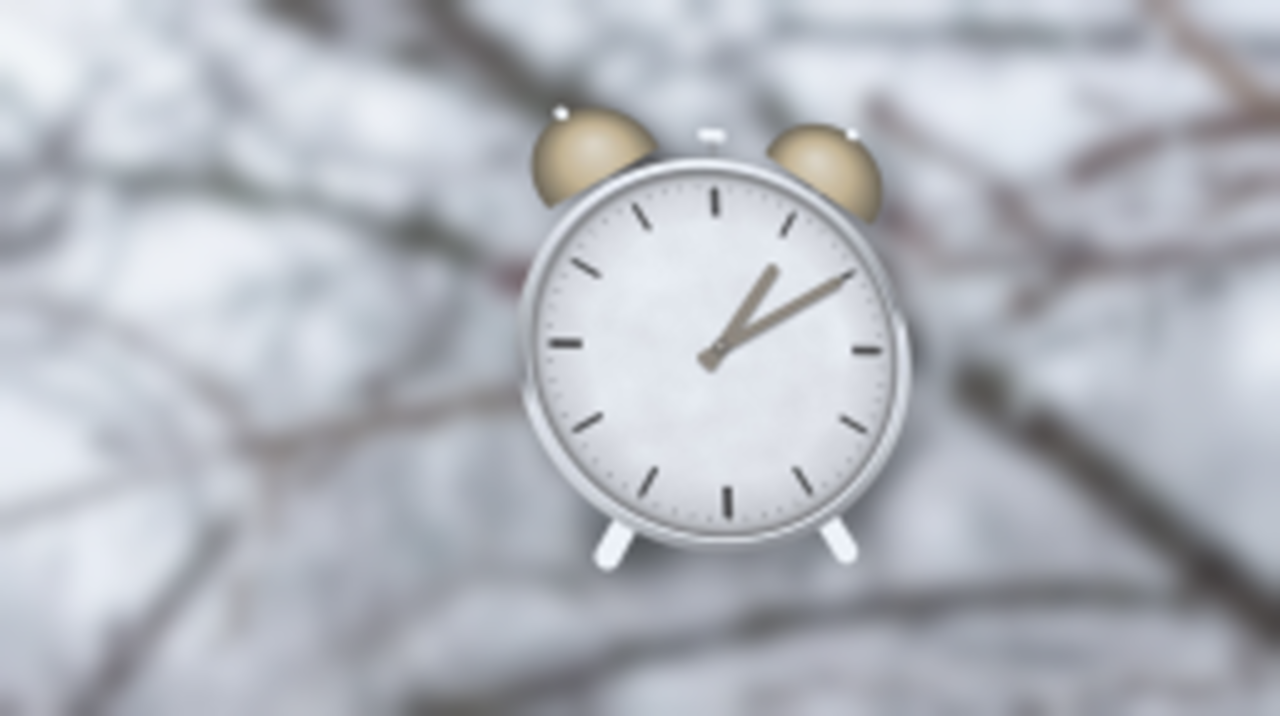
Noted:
1,10
